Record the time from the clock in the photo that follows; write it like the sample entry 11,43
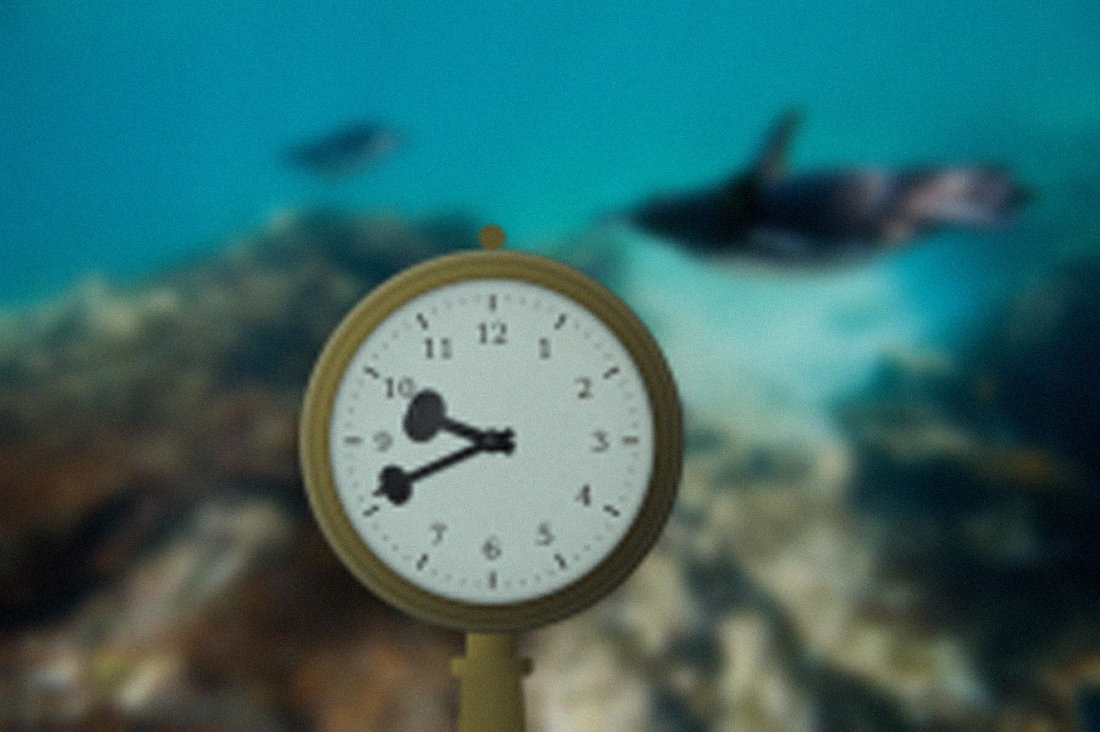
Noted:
9,41
